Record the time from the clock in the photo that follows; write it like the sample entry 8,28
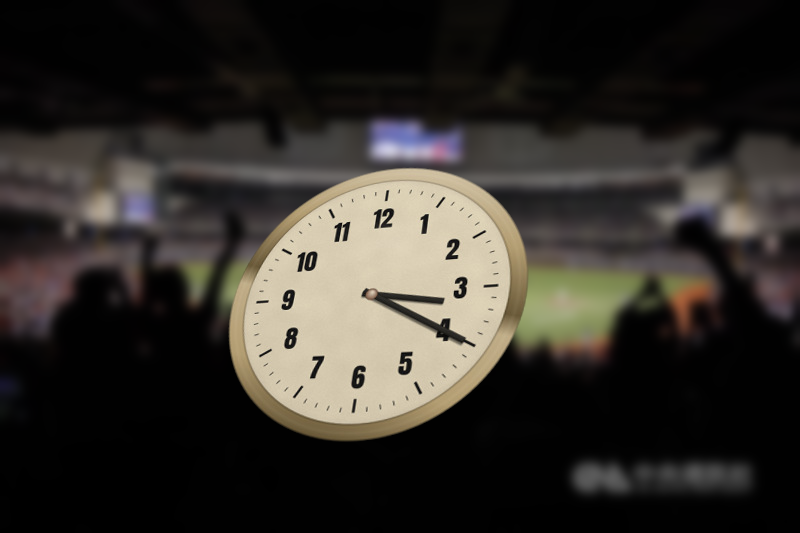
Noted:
3,20
